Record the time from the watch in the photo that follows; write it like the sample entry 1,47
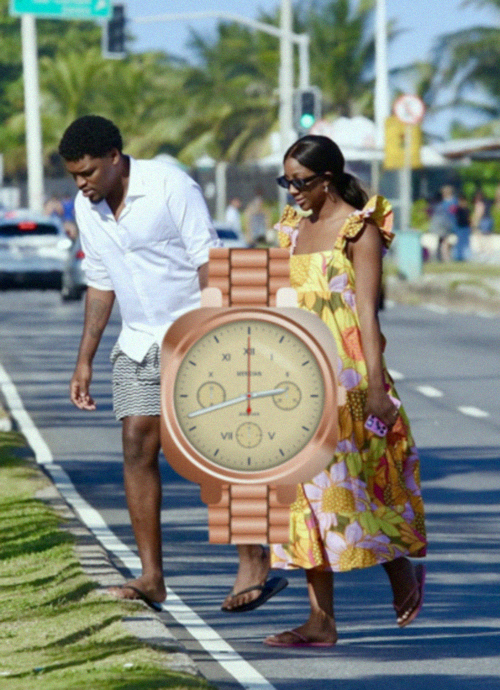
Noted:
2,42
